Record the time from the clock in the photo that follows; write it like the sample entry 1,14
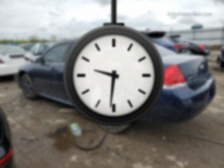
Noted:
9,31
